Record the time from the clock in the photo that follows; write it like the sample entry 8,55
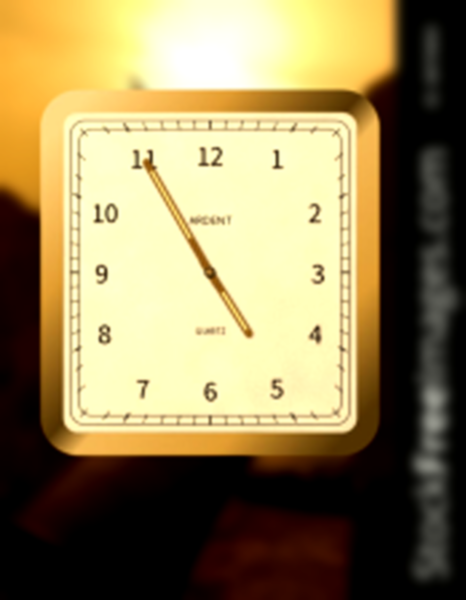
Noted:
4,55
